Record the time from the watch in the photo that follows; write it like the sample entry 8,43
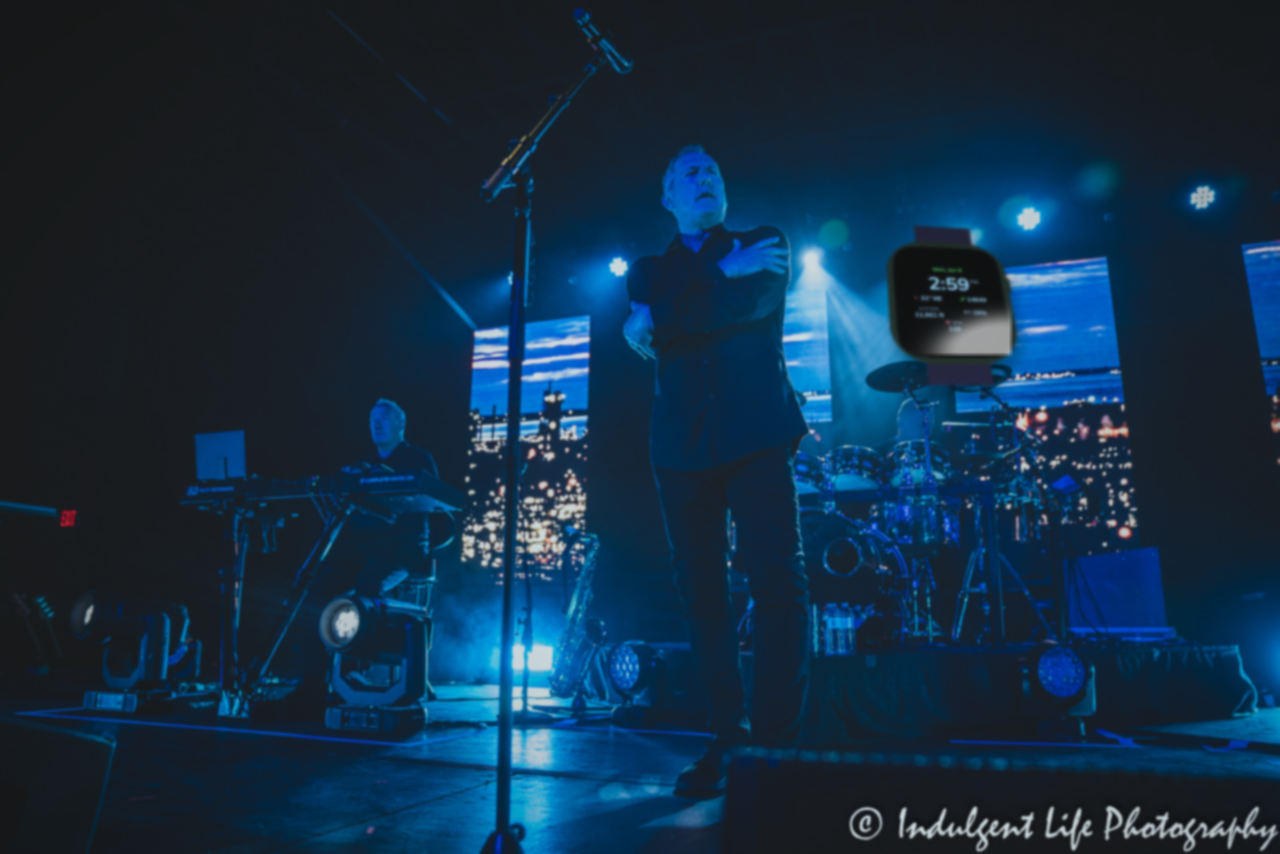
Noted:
2,59
